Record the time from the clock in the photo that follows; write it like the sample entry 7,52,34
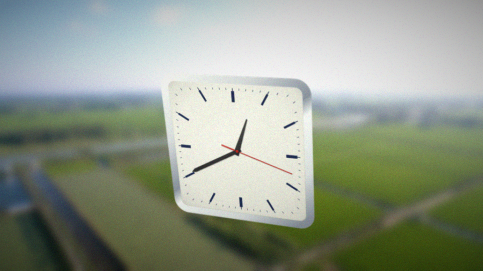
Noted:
12,40,18
